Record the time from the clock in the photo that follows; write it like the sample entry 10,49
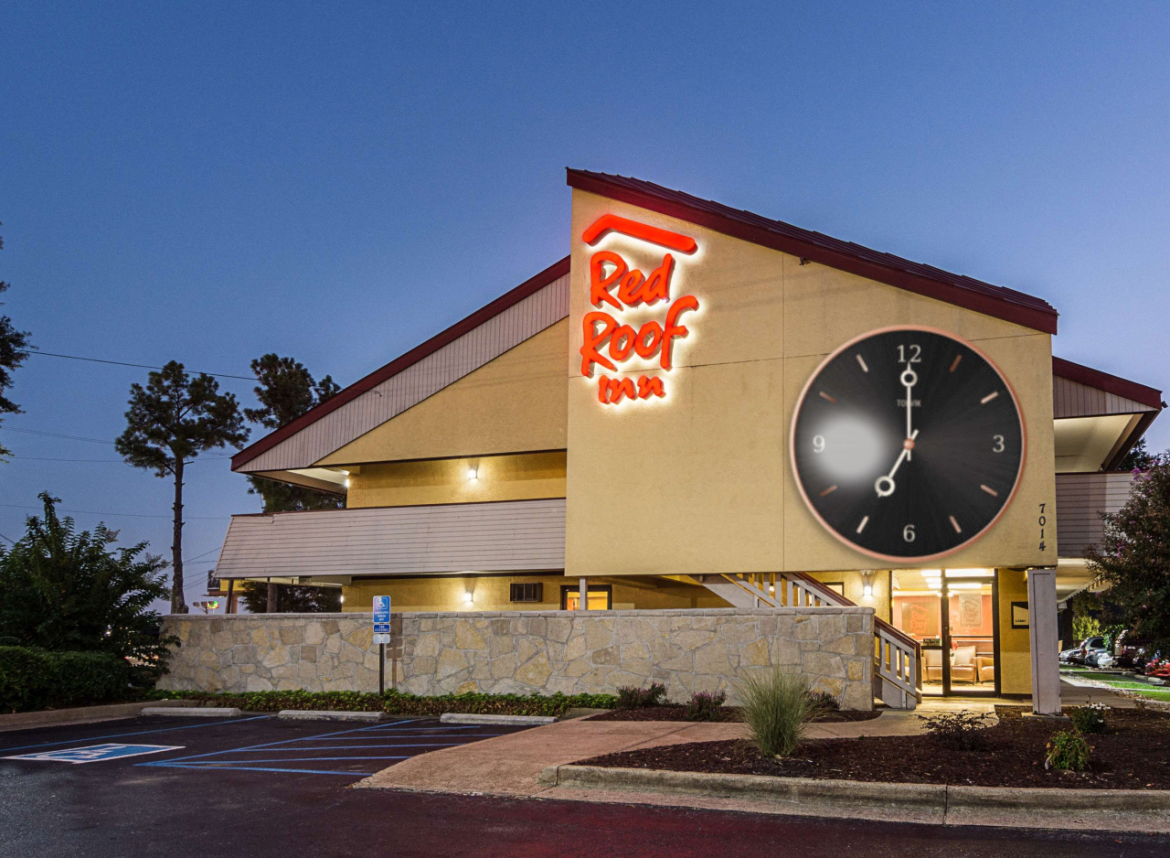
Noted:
7,00
